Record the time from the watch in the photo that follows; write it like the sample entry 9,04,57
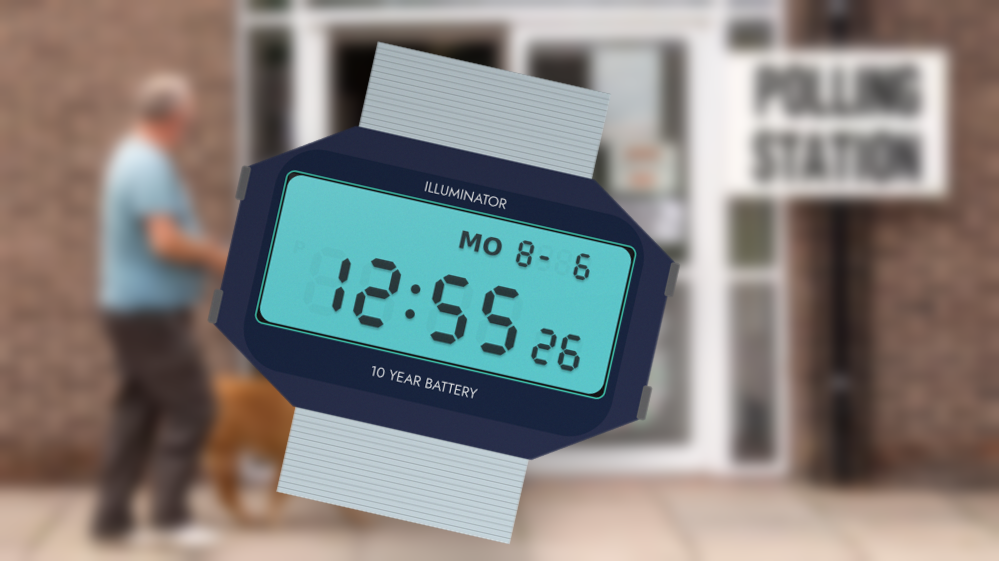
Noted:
12,55,26
